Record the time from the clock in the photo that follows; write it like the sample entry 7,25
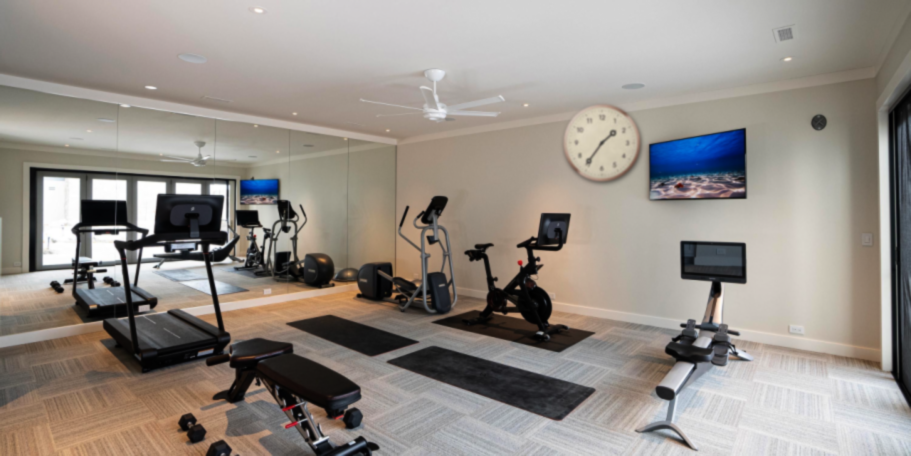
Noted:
1,36
